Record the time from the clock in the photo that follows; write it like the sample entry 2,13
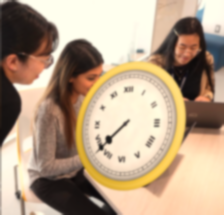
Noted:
7,38
